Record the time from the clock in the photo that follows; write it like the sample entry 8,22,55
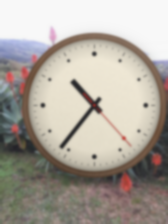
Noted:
10,36,23
